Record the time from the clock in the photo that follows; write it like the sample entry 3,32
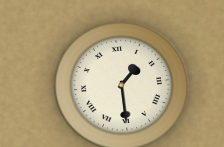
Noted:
1,30
